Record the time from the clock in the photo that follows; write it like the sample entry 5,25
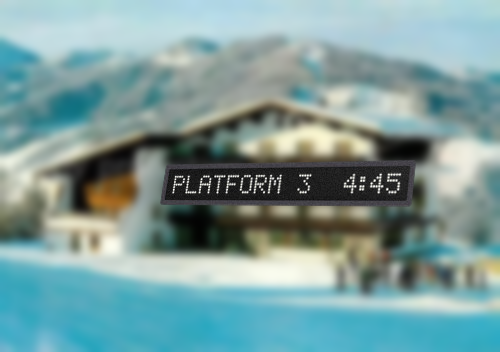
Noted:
4,45
